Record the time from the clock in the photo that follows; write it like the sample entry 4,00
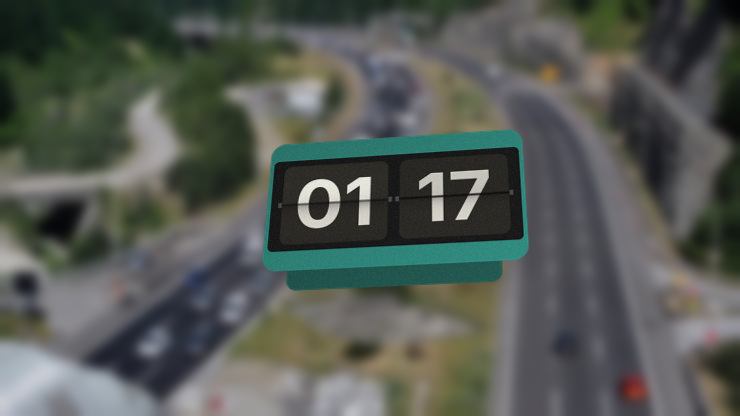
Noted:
1,17
